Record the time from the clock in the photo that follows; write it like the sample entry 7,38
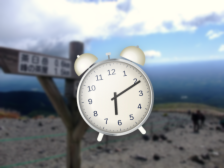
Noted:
6,11
